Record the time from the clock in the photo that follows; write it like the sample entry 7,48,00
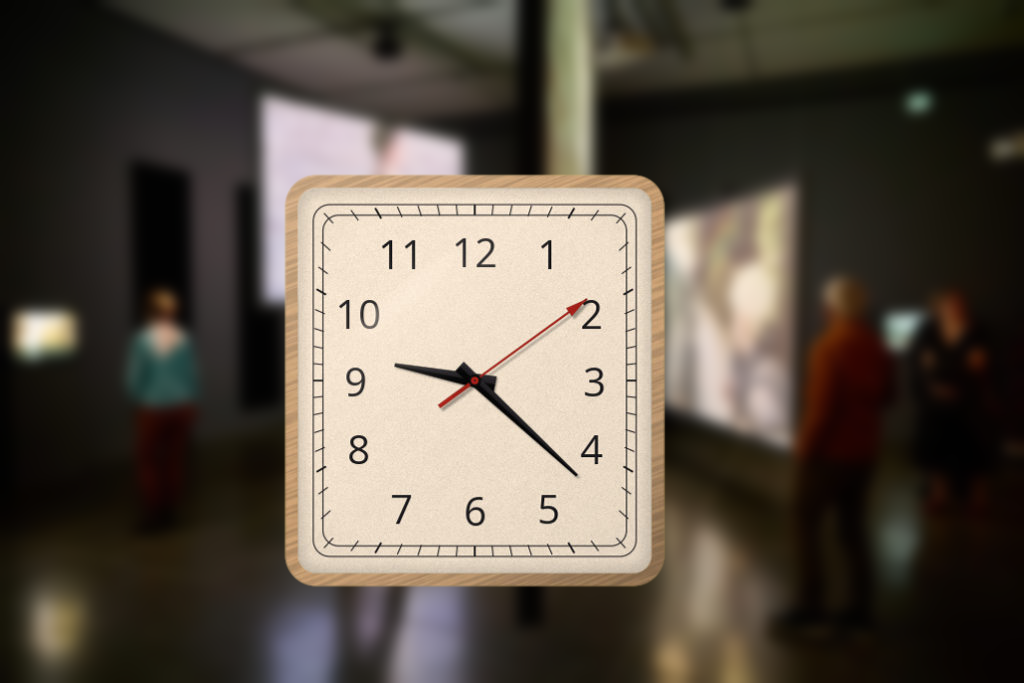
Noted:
9,22,09
